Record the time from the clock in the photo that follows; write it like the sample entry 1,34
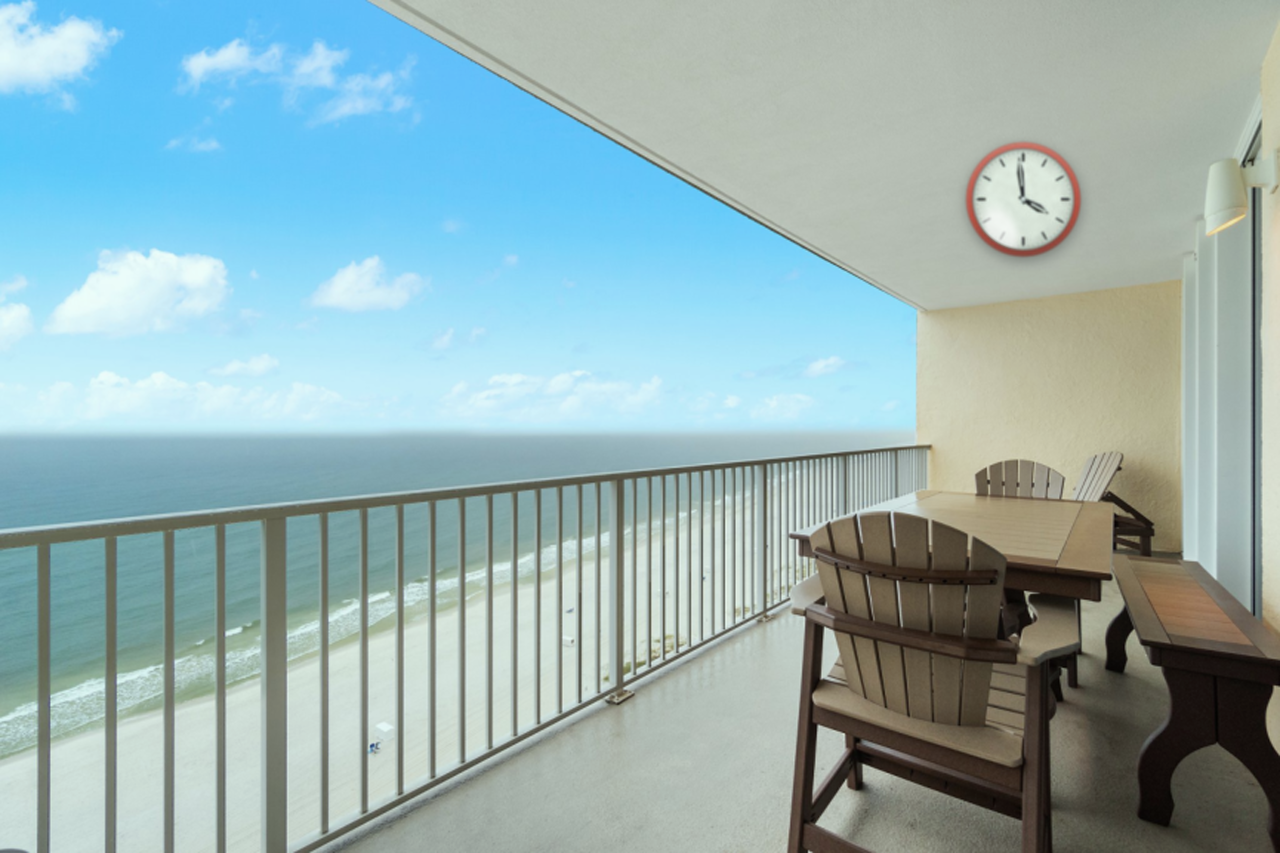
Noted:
3,59
